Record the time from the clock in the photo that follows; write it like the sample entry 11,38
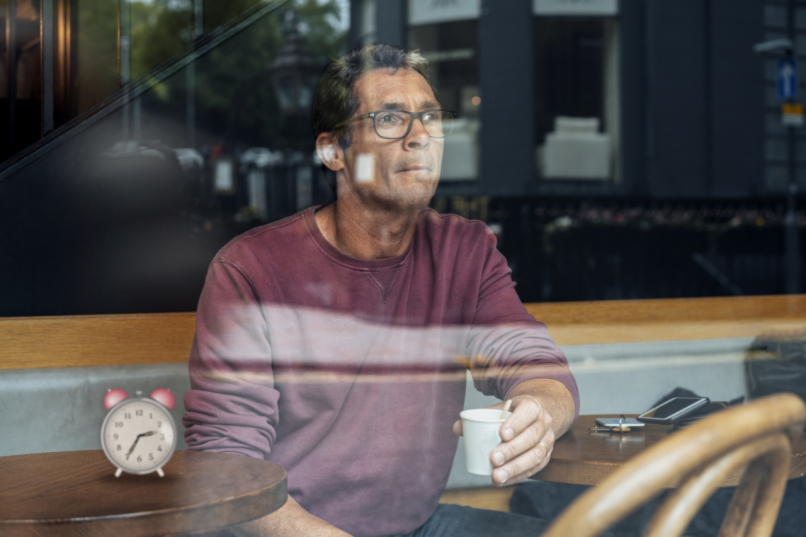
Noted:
2,35
